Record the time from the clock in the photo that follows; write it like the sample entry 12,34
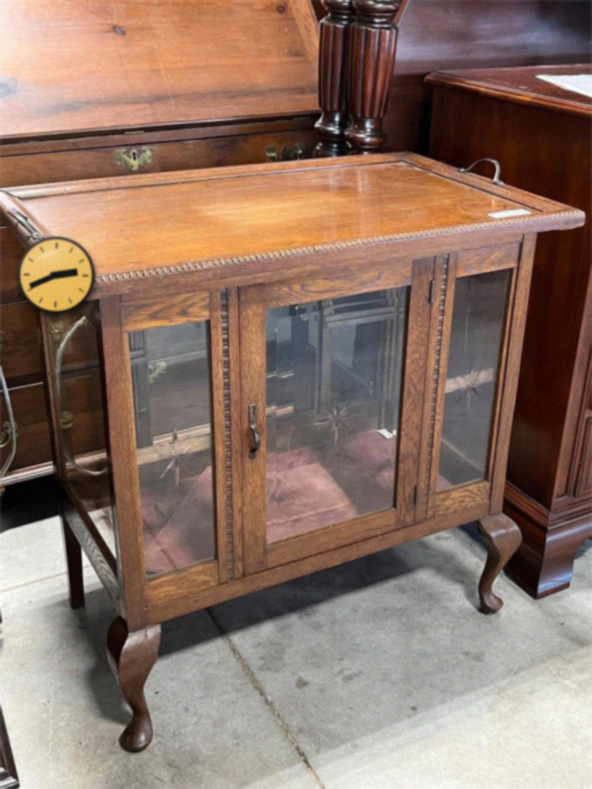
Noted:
2,41
